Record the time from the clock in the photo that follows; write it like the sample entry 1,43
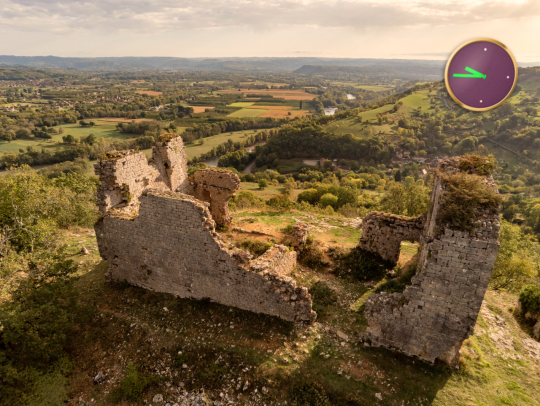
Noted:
9,45
